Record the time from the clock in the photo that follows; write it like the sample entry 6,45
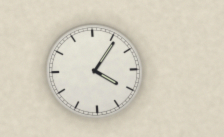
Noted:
4,06
